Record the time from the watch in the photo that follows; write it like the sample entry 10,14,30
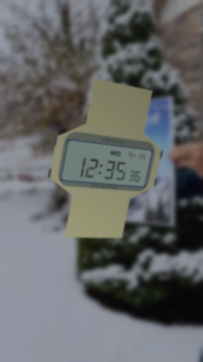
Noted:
12,35,36
